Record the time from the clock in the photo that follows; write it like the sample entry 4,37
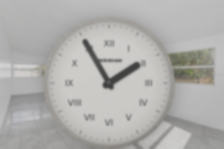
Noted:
1,55
